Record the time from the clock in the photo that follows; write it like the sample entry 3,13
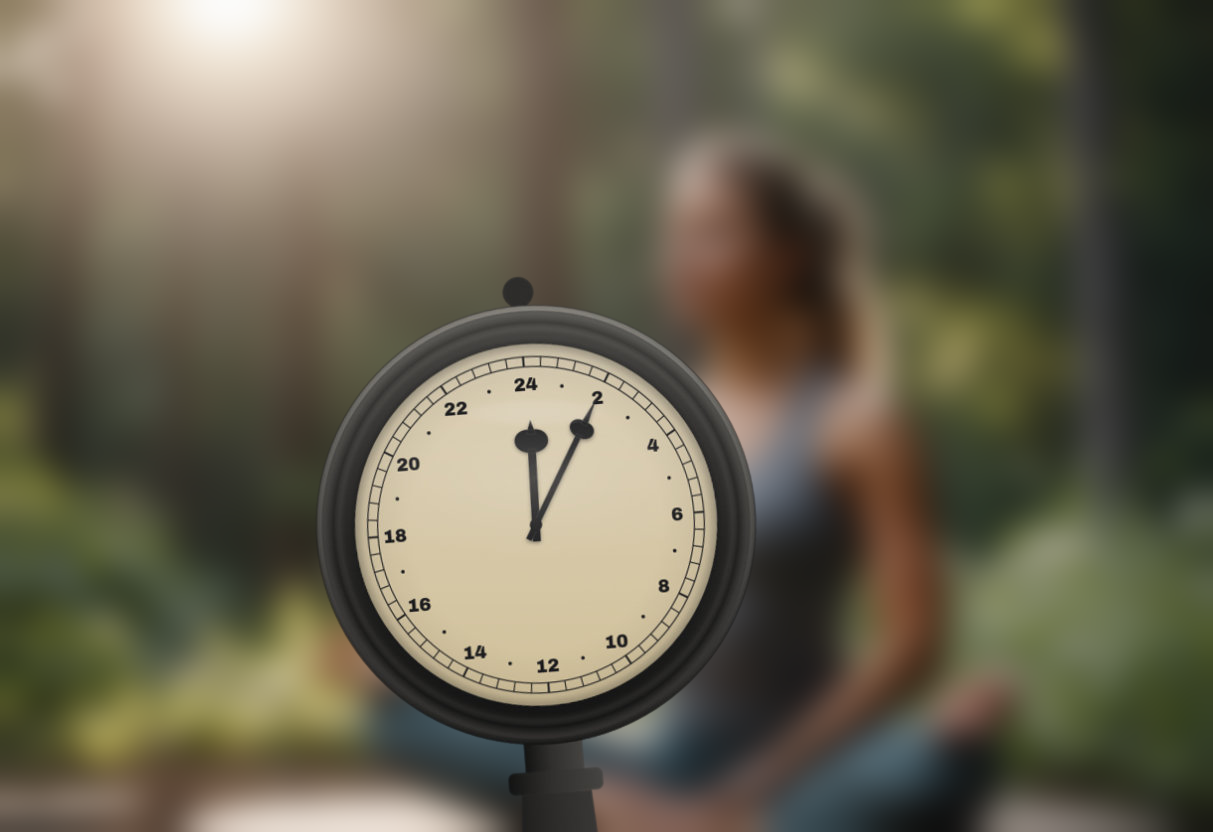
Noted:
0,05
